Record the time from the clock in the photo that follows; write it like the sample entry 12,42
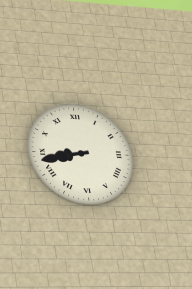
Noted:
8,43
